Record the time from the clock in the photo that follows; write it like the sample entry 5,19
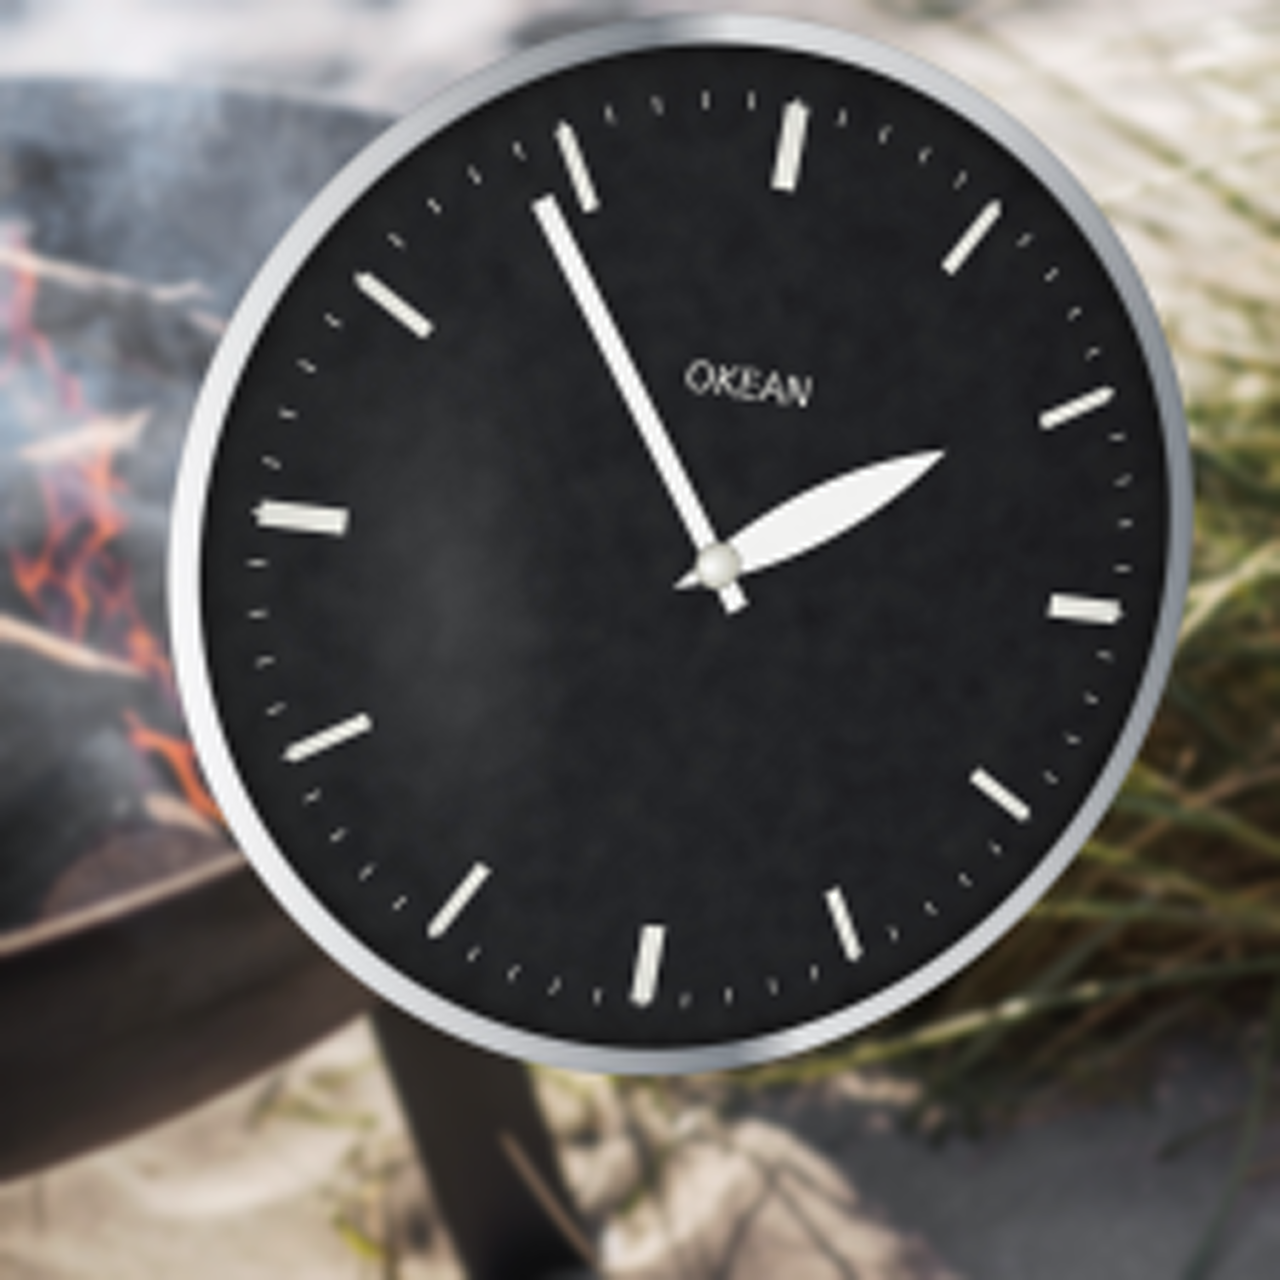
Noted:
1,54
